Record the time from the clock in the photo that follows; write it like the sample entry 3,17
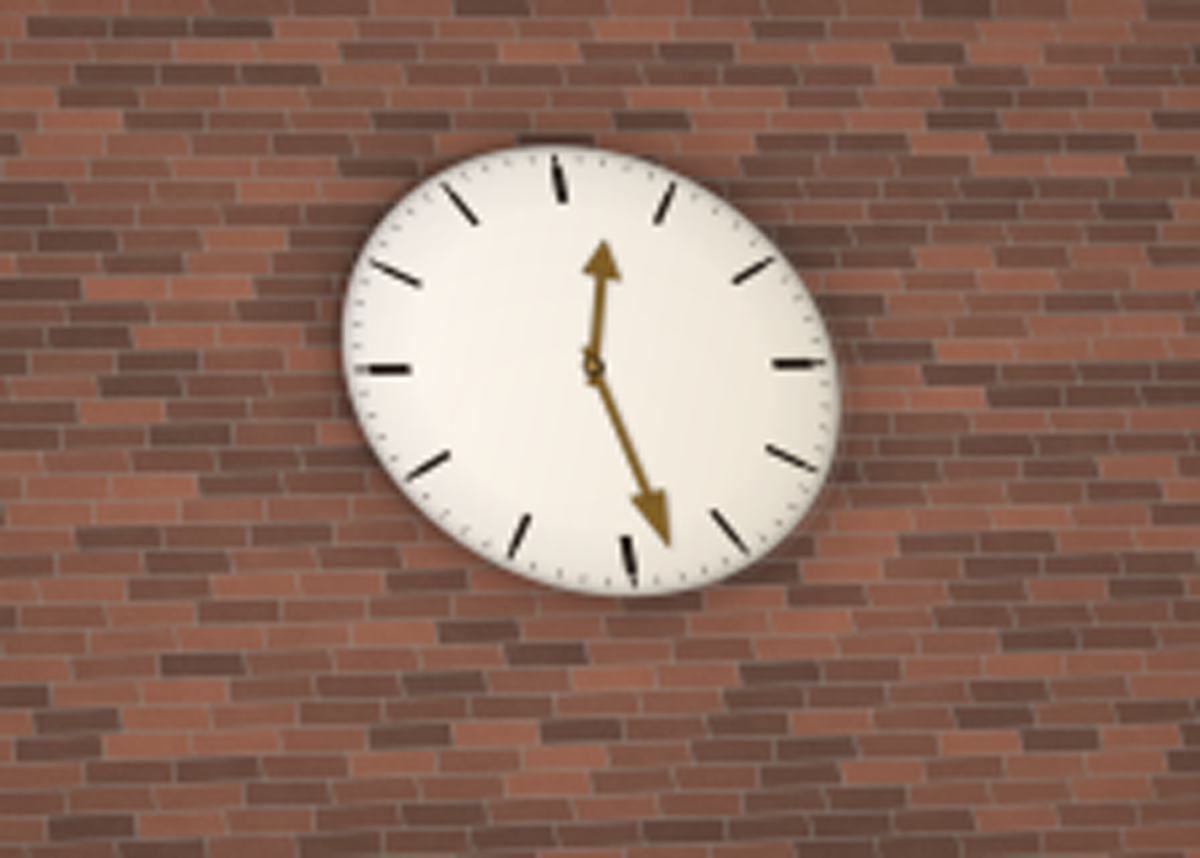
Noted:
12,28
